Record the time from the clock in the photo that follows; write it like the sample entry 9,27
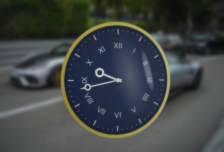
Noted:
9,43
